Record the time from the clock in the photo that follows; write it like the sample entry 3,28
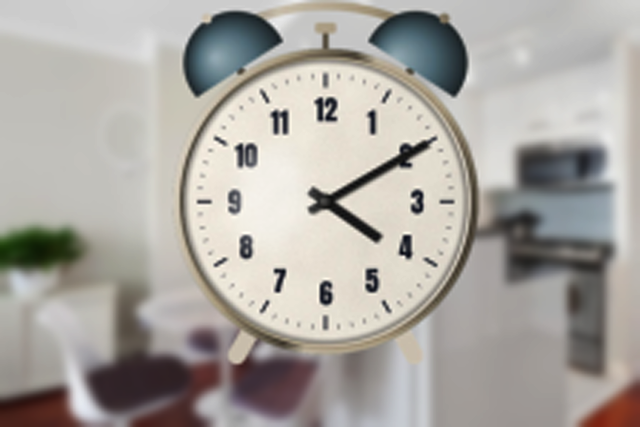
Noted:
4,10
